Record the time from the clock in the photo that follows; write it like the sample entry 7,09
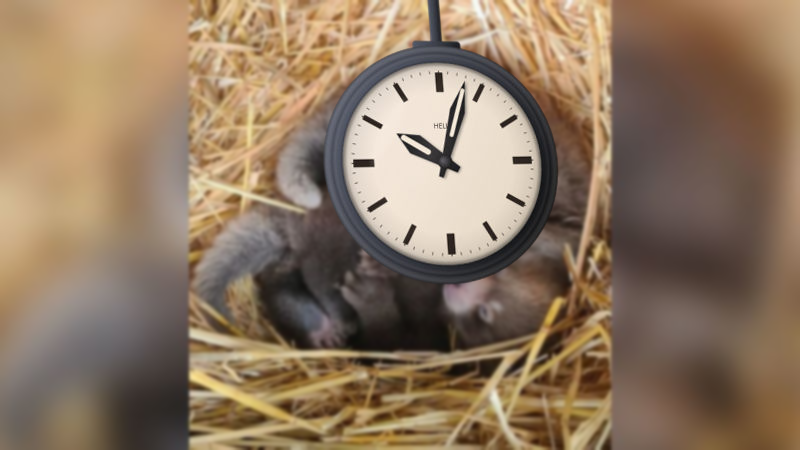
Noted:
10,03
